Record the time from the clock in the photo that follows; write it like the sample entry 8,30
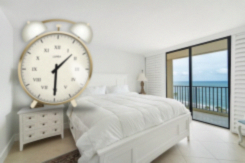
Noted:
1,30
